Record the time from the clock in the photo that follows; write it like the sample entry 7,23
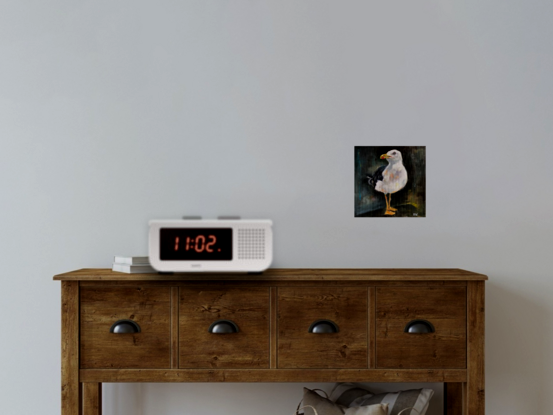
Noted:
11,02
